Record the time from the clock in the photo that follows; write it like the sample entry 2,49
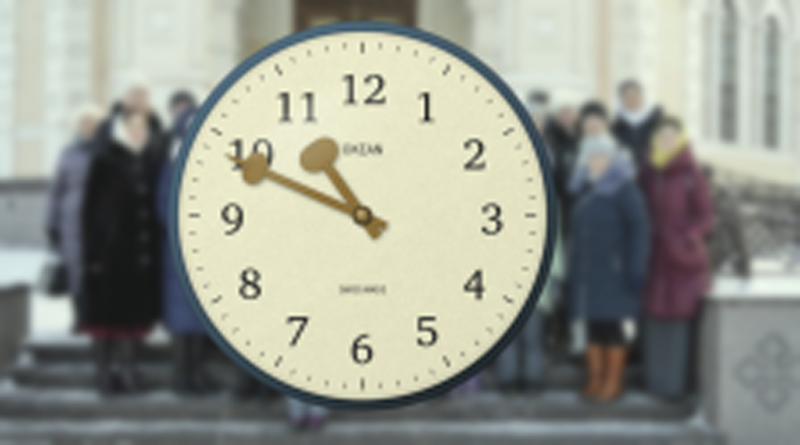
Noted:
10,49
